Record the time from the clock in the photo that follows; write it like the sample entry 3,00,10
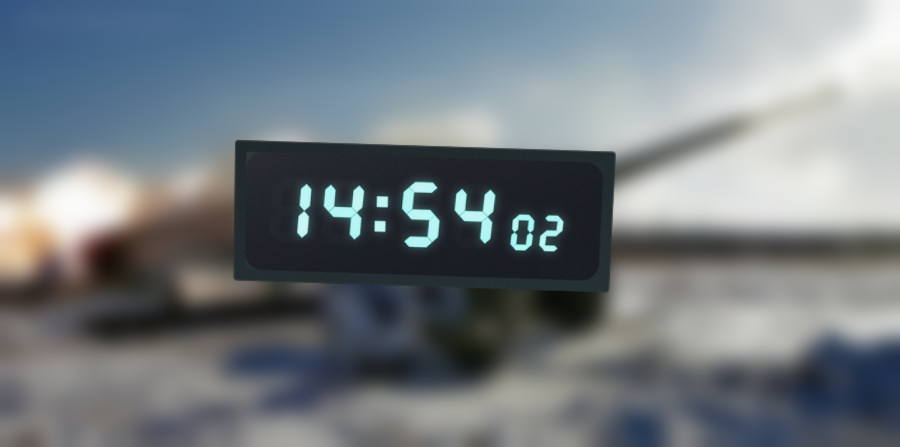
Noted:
14,54,02
